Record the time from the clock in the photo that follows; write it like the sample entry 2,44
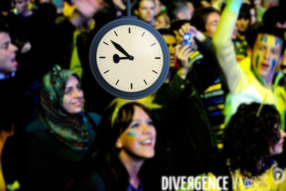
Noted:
8,52
